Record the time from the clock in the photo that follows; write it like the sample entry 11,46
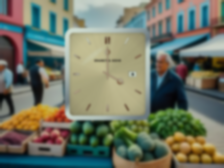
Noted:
4,00
